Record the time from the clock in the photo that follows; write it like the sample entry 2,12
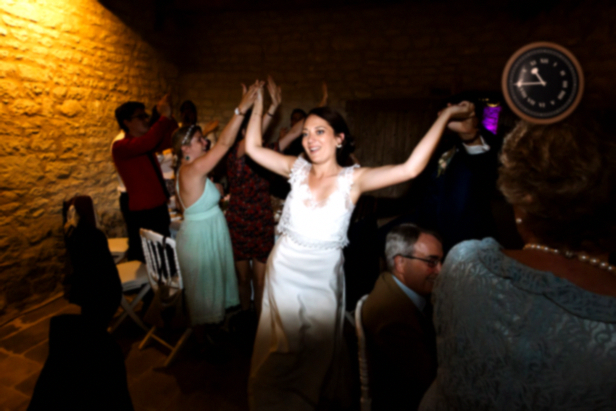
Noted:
10,44
